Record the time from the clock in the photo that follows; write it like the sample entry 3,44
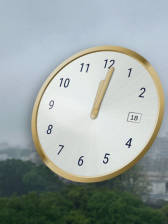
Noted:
12,01
